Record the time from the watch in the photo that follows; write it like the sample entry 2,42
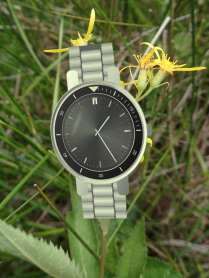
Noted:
1,25
